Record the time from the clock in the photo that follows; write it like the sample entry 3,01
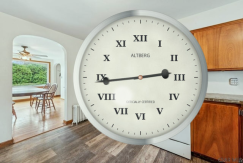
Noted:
2,44
